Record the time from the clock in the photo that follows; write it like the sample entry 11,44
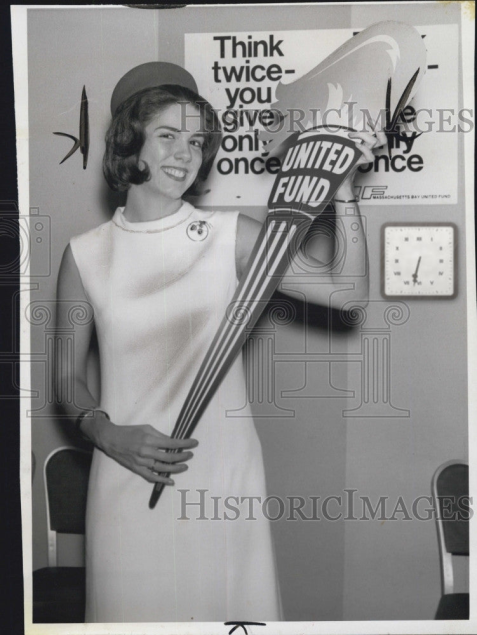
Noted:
6,32
